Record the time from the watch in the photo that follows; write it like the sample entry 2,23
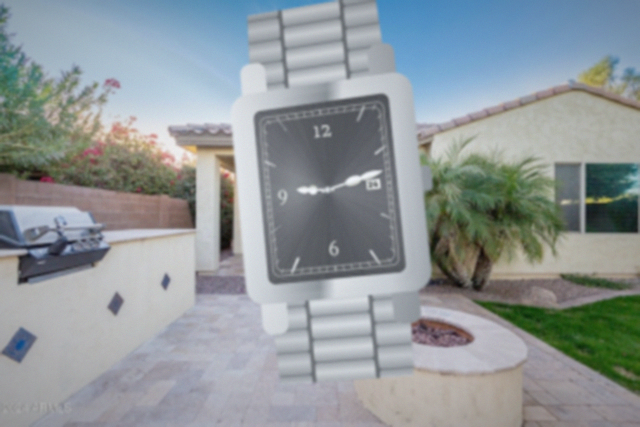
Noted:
9,13
